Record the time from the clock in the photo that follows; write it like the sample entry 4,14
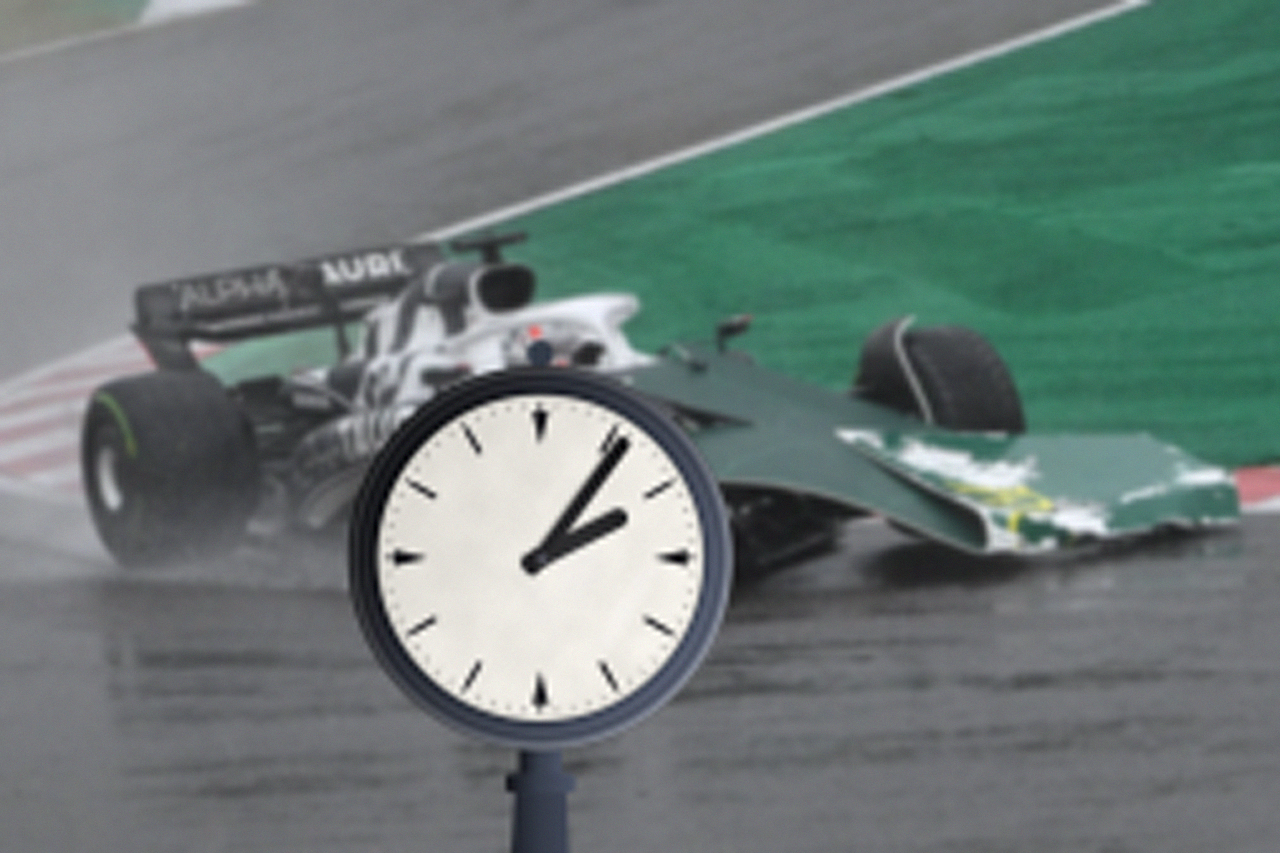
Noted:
2,06
